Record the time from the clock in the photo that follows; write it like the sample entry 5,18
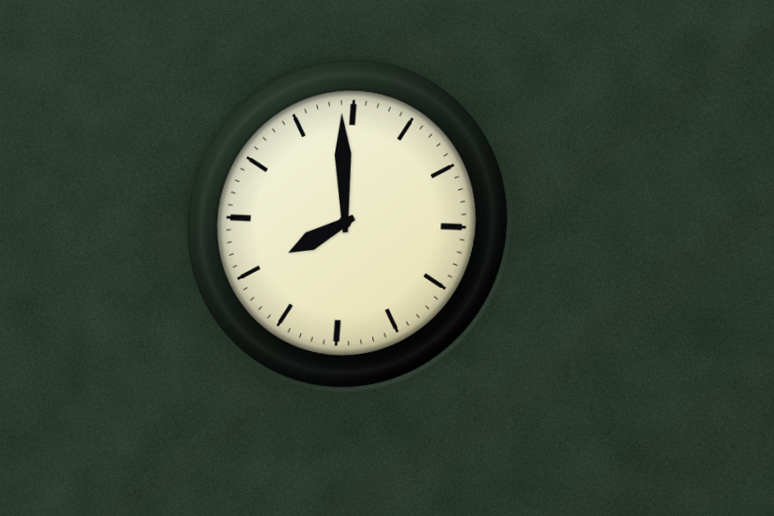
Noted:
7,59
